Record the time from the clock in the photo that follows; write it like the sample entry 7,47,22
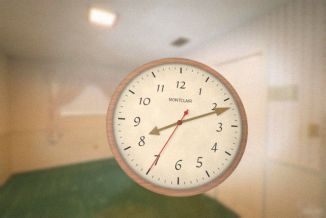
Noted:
8,11,35
